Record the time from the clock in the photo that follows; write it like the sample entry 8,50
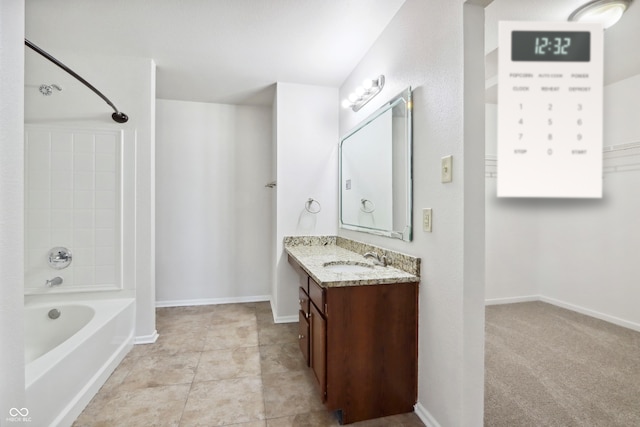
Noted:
12,32
